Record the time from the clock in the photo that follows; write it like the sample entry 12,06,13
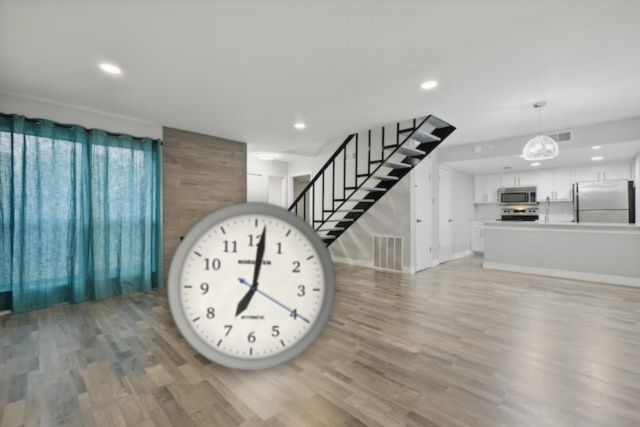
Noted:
7,01,20
